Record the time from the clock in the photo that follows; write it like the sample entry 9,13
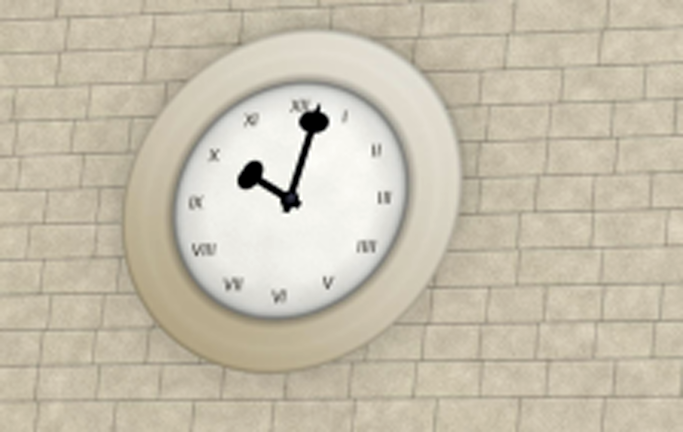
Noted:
10,02
